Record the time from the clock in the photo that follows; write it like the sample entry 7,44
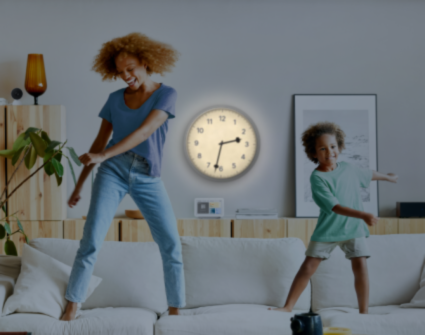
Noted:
2,32
